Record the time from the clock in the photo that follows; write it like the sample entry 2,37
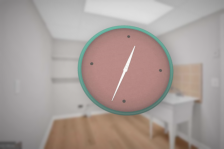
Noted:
12,33
